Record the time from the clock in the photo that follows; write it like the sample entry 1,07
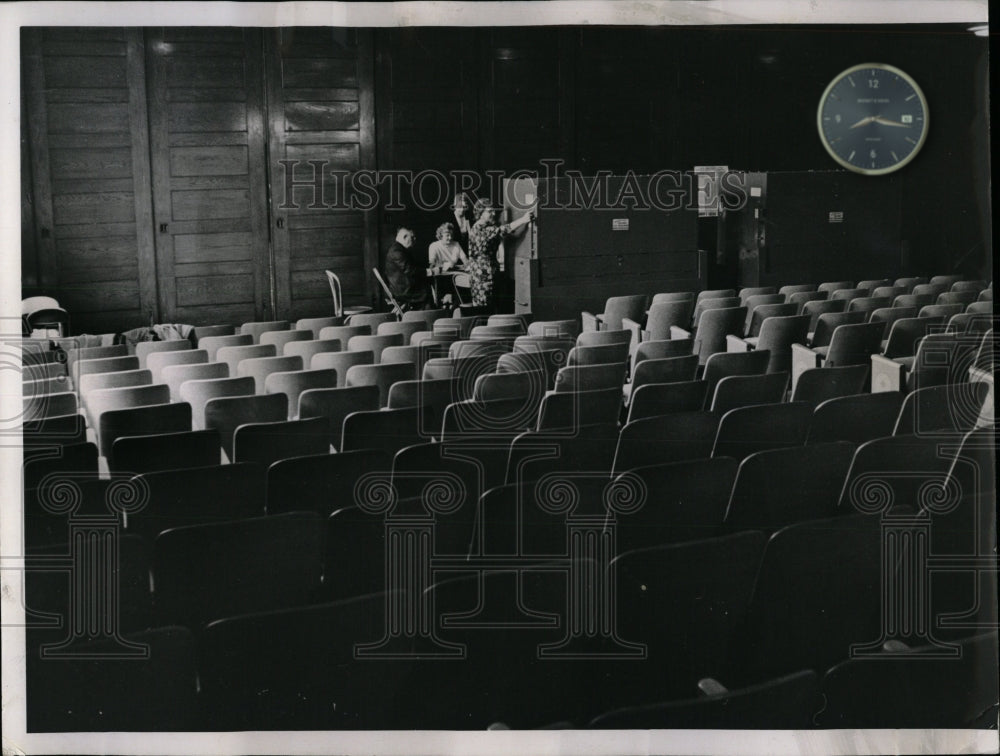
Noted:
8,17
